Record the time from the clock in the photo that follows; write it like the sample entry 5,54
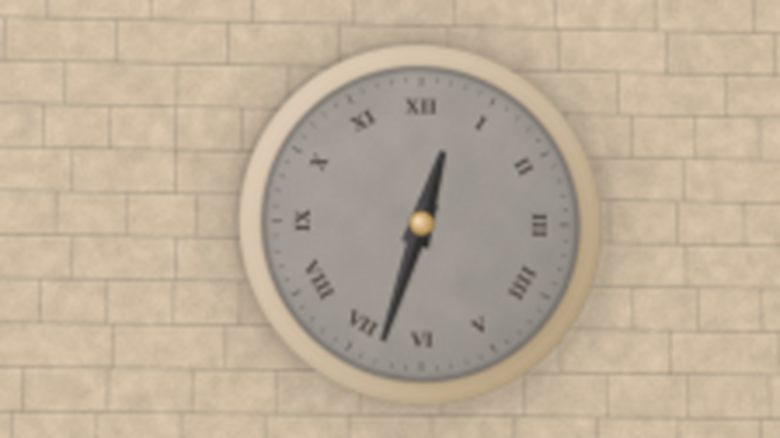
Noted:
12,33
